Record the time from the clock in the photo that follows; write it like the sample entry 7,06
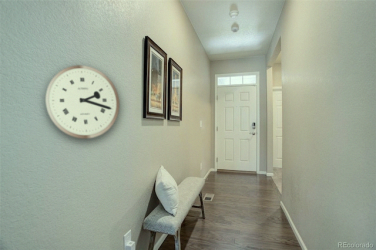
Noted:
2,18
